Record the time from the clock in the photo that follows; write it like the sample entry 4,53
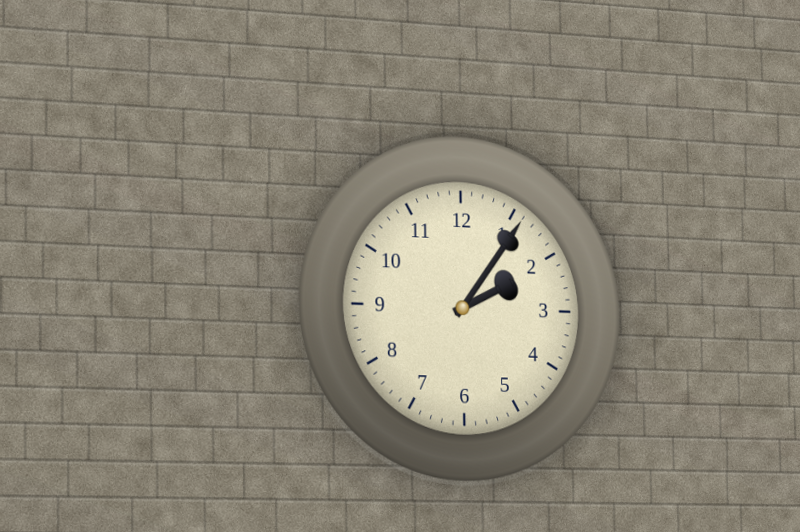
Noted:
2,06
